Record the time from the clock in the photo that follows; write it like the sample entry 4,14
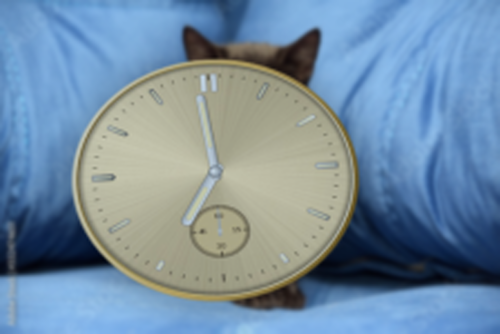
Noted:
6,59
